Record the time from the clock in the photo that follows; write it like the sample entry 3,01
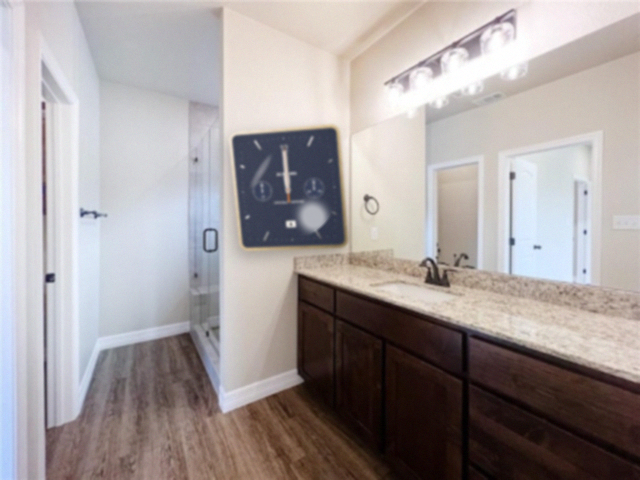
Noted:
12,00
